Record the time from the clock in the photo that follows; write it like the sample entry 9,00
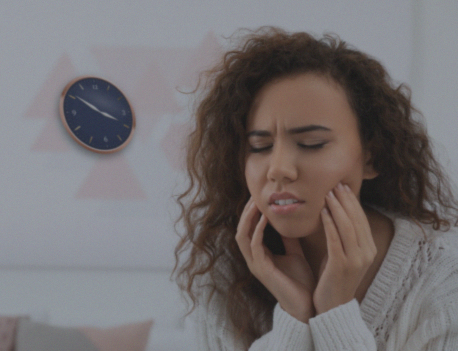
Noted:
3,51
